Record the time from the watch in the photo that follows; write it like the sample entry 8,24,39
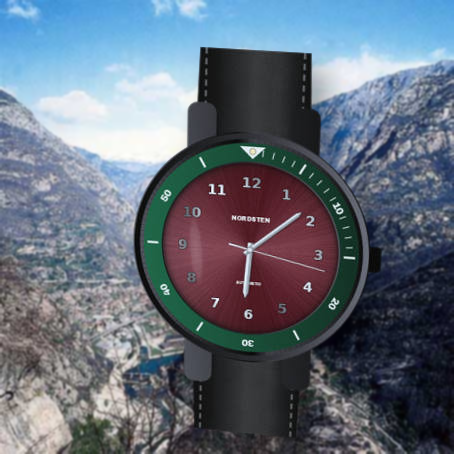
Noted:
6,08,17
